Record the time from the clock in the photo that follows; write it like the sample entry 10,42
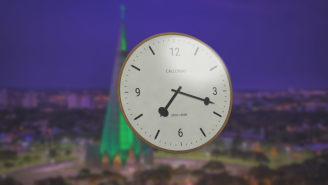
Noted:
7,18
